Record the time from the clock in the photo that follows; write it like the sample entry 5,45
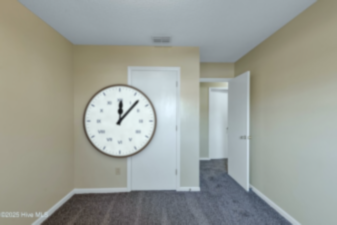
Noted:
12,07
